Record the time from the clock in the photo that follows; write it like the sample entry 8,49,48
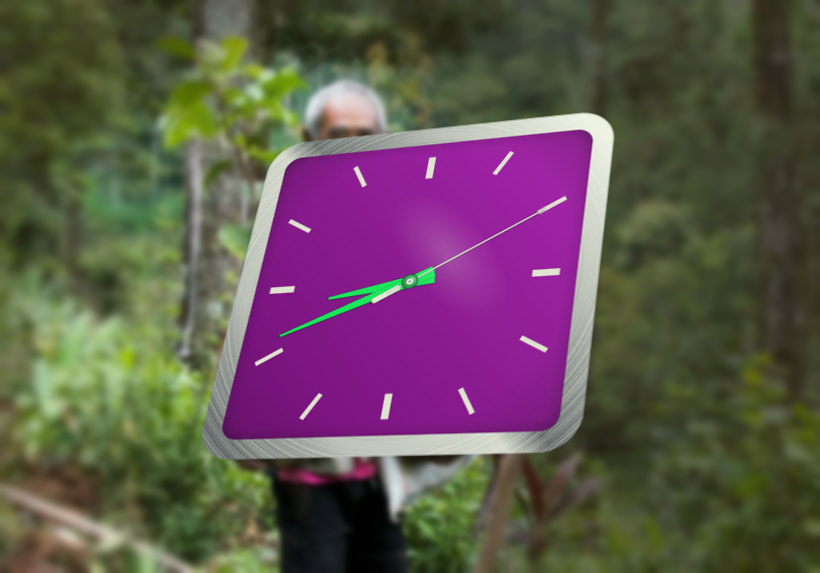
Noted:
8,41,10
